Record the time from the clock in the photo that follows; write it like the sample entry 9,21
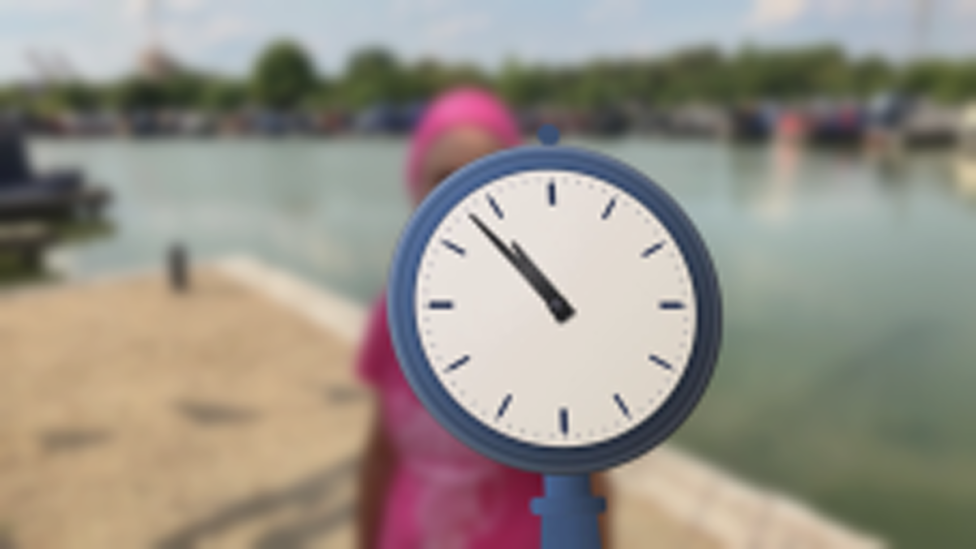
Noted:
10,53
